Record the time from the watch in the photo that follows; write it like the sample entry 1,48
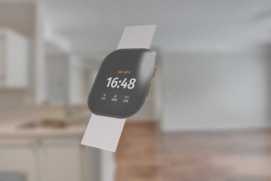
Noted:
16,48
